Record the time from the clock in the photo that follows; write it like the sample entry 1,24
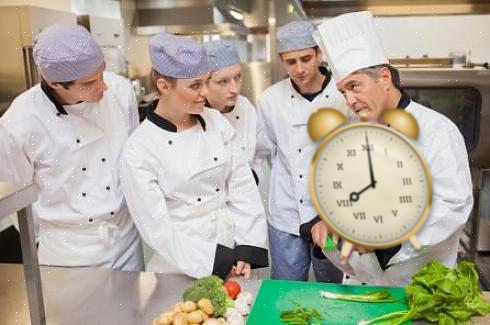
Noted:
8,00
